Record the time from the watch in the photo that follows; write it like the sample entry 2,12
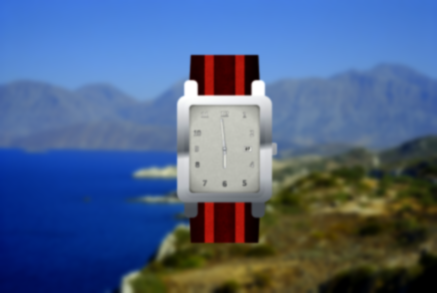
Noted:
5,59
